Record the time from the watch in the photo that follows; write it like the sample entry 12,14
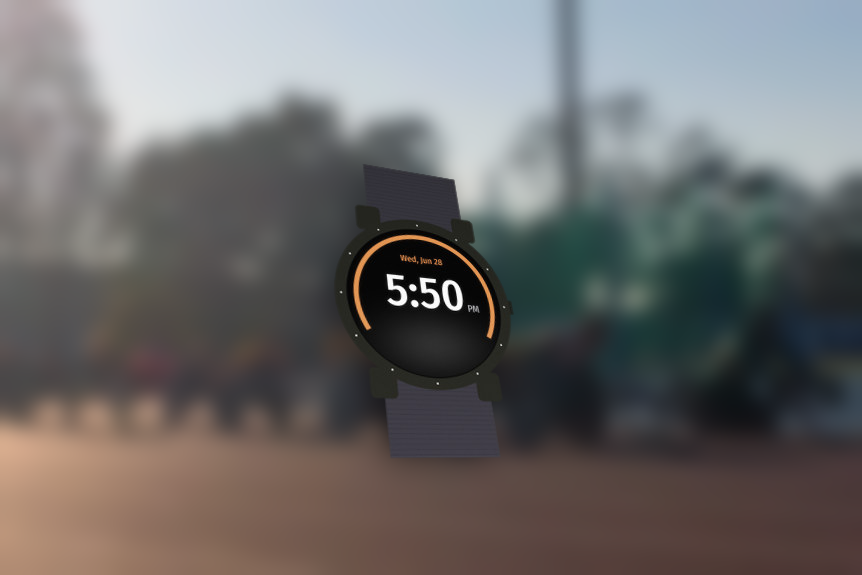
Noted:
5,50
